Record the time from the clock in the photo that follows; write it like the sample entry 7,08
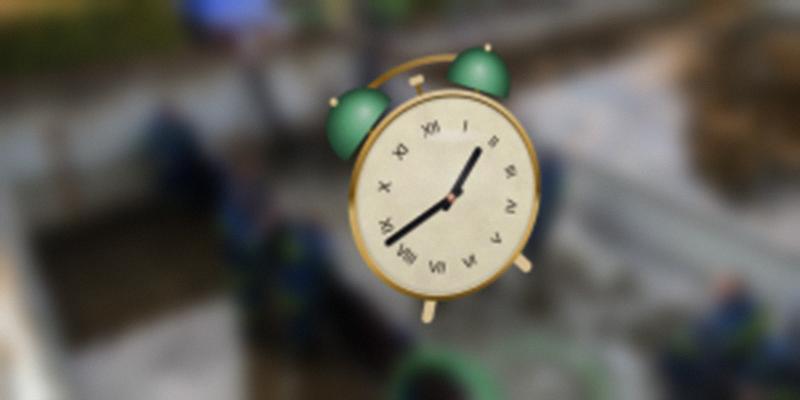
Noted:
1,43
